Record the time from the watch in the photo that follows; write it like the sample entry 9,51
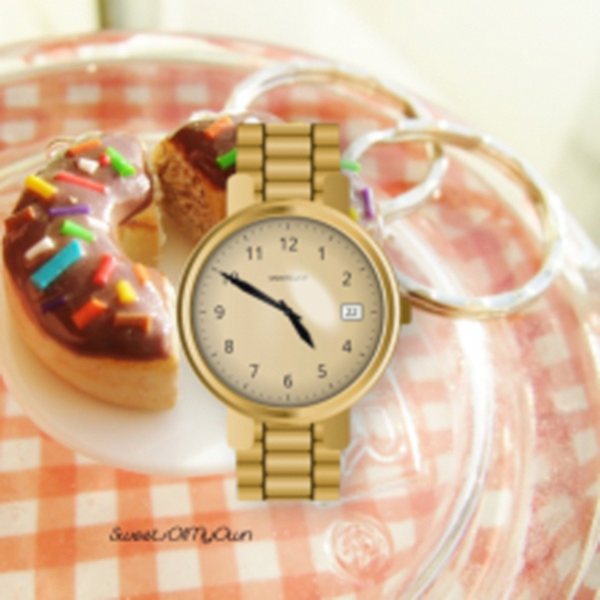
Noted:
4,50
